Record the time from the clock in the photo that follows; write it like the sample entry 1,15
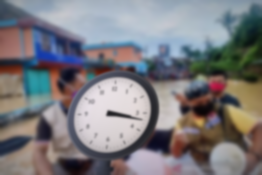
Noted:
3,17
